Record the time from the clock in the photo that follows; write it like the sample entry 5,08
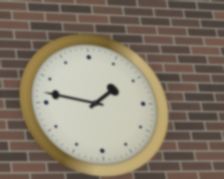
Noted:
1,47
